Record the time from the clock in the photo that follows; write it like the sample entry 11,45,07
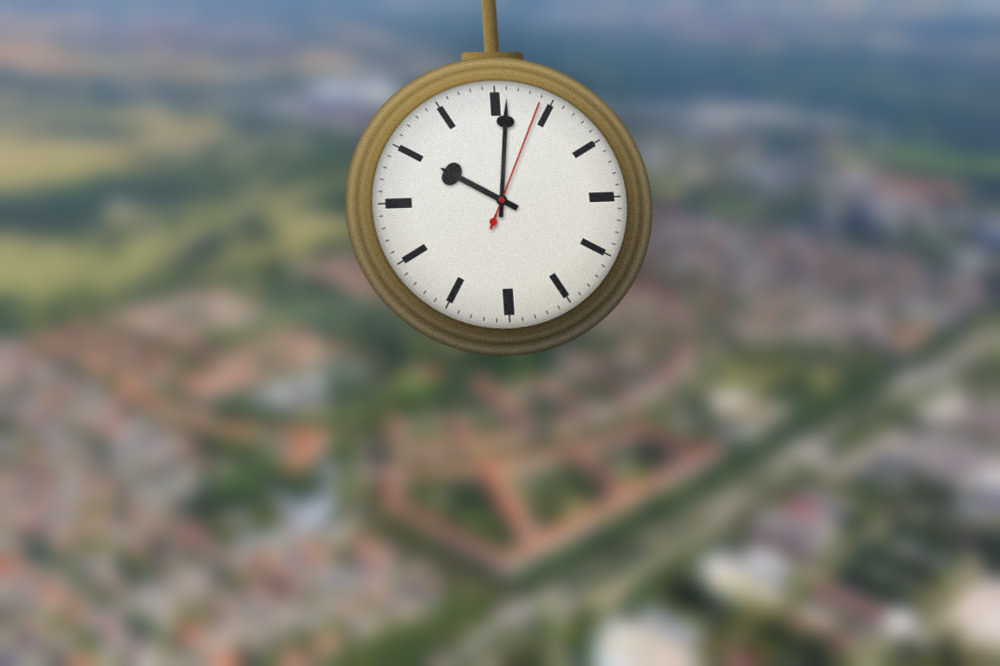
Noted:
10,01,04
